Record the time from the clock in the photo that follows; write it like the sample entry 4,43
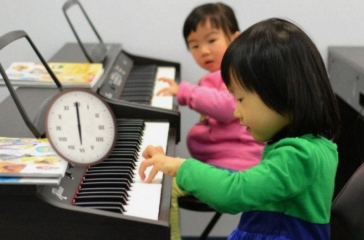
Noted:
6,00
